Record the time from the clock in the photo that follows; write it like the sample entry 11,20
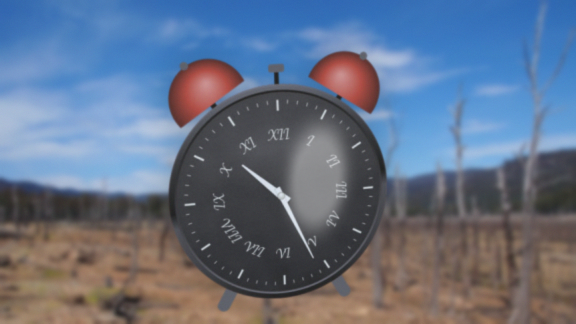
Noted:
10,26
